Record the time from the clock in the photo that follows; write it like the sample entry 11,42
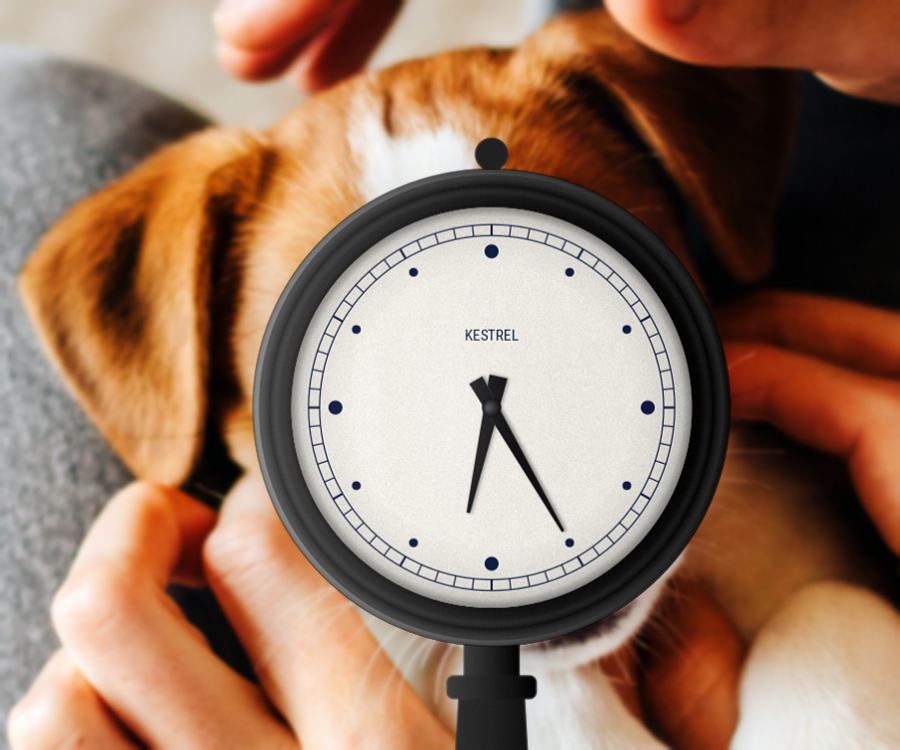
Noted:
6,25
